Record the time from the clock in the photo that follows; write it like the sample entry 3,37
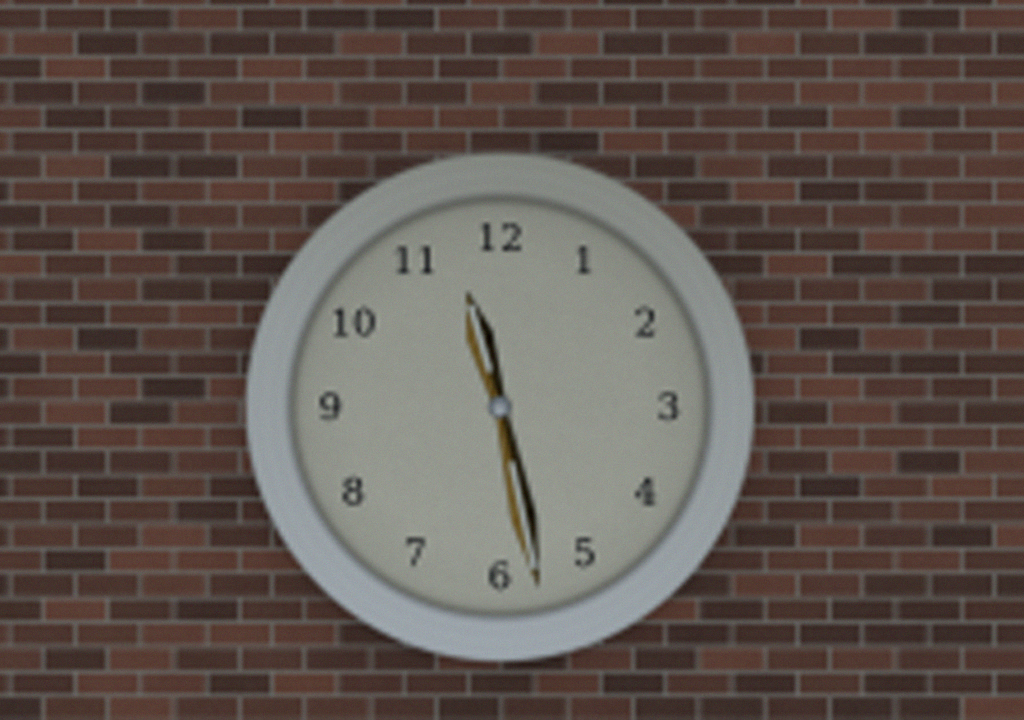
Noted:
11,28
